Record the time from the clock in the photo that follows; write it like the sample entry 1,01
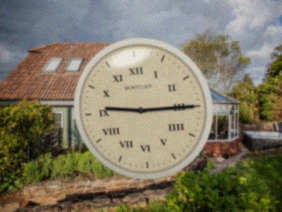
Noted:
9,15
